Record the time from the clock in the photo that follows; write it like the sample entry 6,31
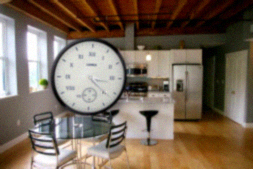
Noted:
3,22
